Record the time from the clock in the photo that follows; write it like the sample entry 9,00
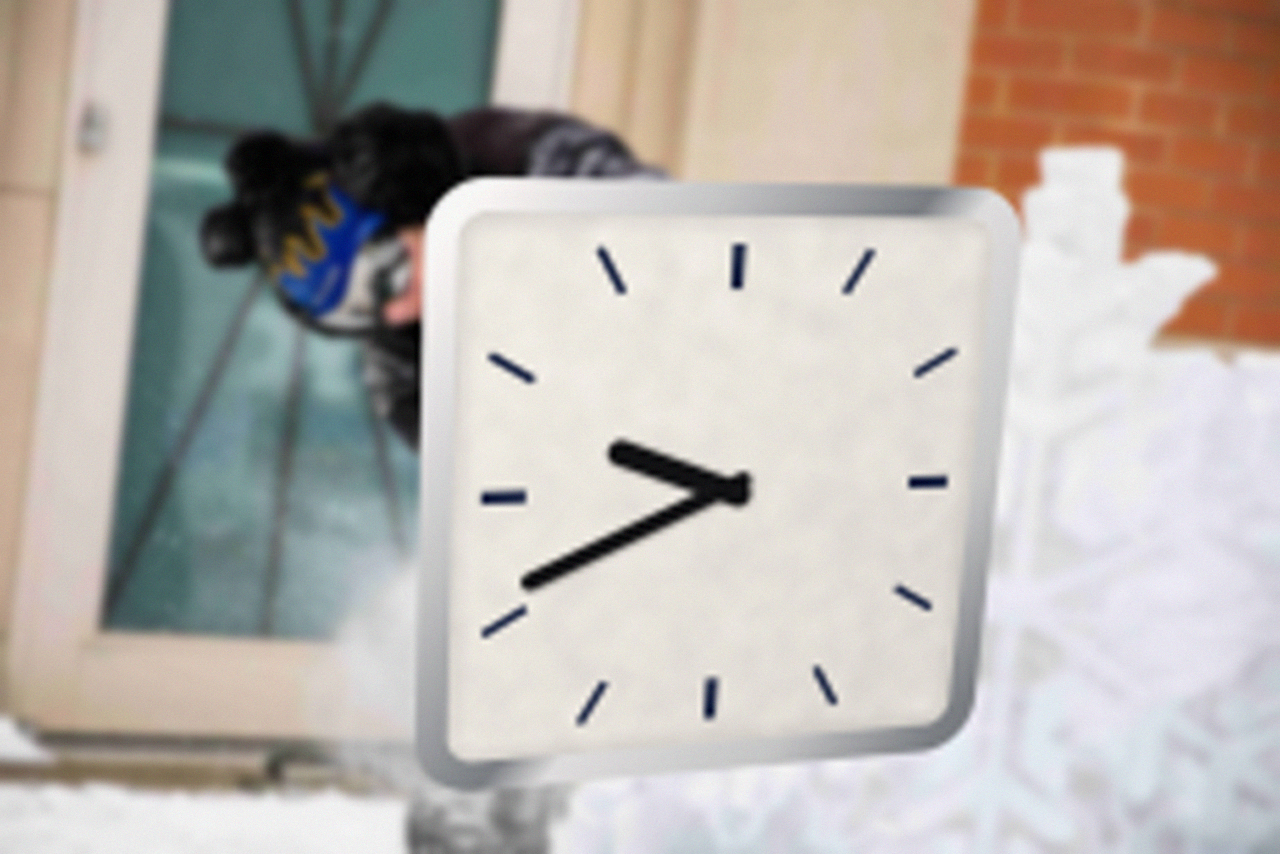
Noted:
9,41
